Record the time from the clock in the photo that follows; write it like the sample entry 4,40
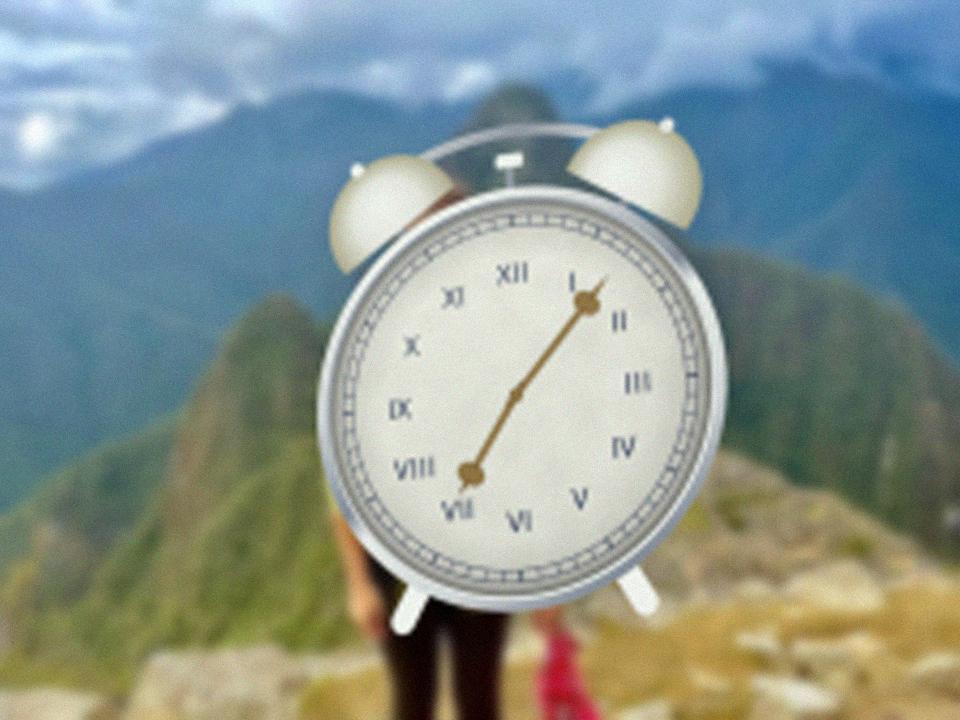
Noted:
7,07
